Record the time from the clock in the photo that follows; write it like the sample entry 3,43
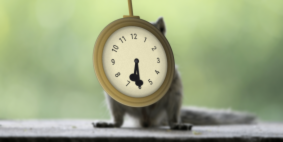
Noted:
6,30
